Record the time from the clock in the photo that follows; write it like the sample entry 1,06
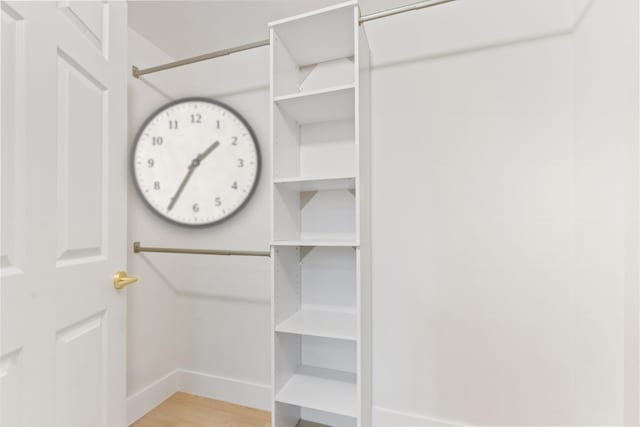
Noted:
1,35
